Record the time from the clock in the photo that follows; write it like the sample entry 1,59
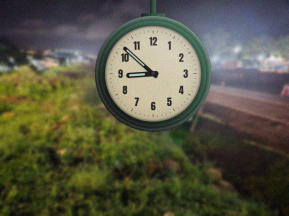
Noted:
8,52
